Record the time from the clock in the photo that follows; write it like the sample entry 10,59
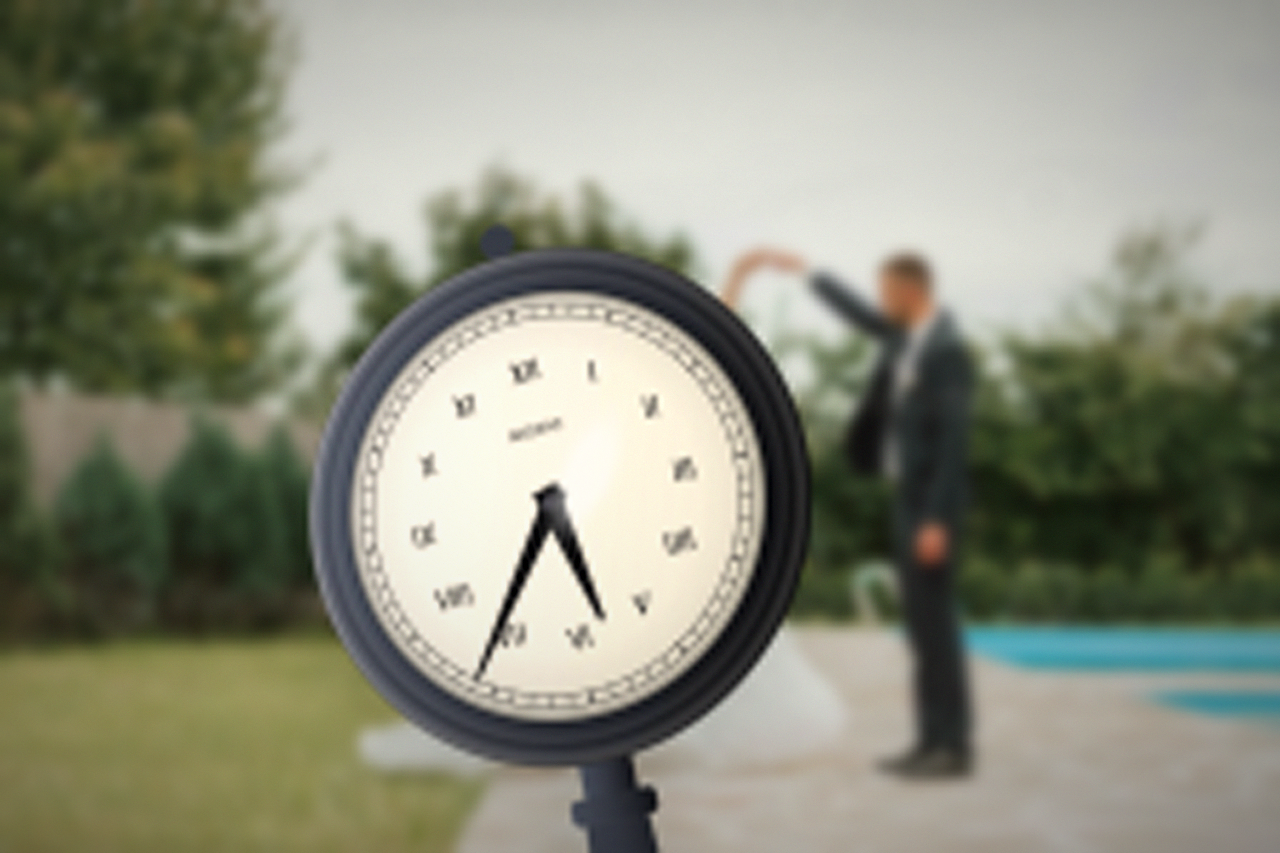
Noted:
5,36
